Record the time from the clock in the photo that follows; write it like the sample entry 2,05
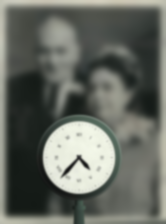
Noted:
4,37
